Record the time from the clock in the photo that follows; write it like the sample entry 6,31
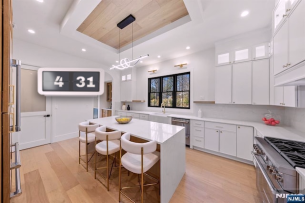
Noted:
4,31
